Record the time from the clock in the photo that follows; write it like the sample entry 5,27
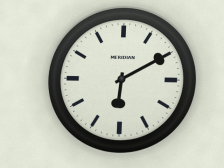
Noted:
6,10
